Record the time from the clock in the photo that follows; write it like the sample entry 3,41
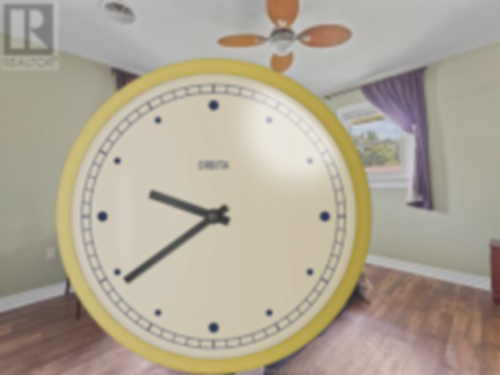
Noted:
9,39
